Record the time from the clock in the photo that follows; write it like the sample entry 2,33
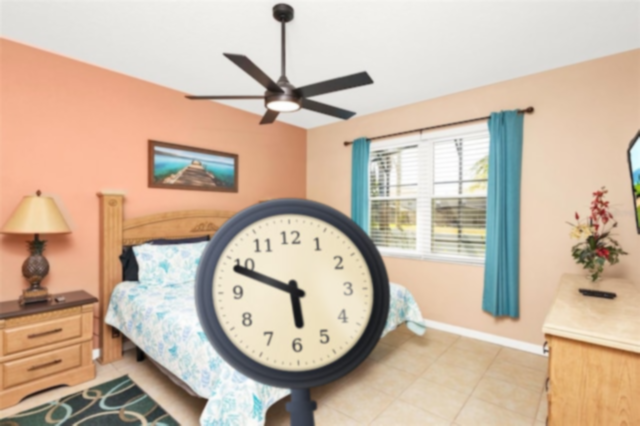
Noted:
5,49
